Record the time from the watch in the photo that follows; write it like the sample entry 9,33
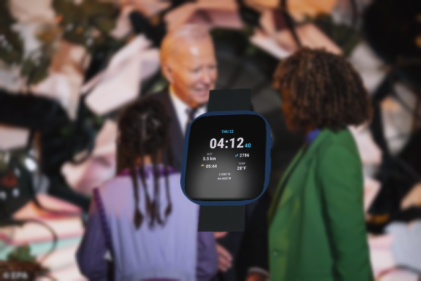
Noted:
4,12
